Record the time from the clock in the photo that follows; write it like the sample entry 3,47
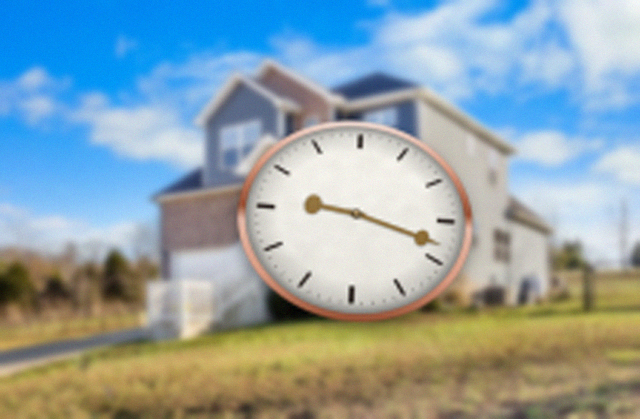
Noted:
9,18
